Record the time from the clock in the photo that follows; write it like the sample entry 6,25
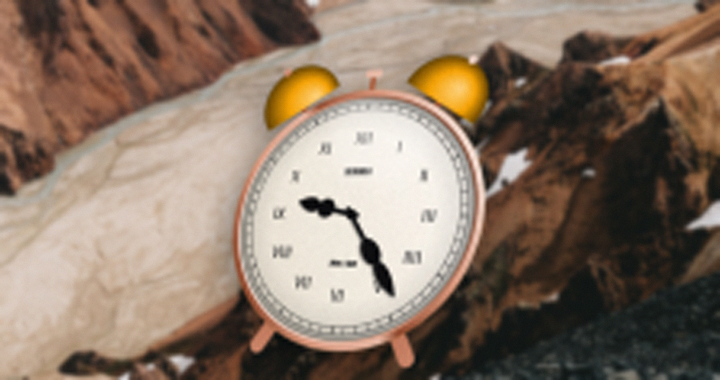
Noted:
9,24
